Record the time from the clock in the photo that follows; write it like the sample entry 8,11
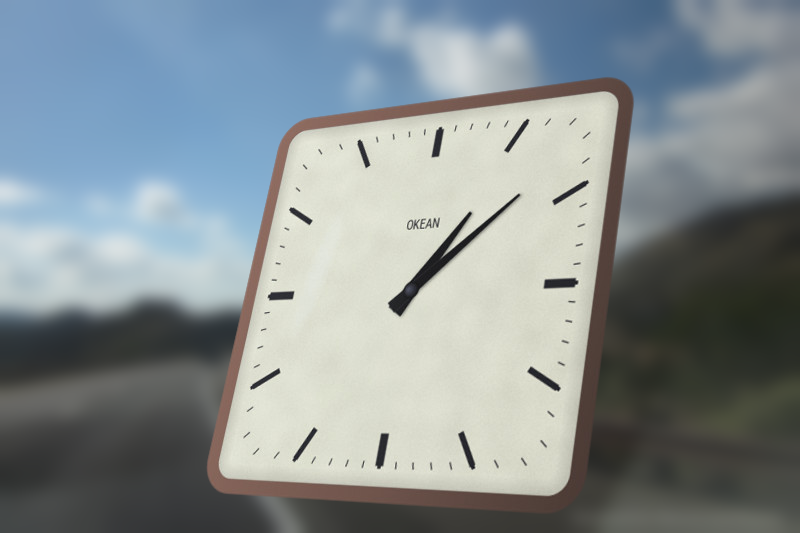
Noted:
1,08
